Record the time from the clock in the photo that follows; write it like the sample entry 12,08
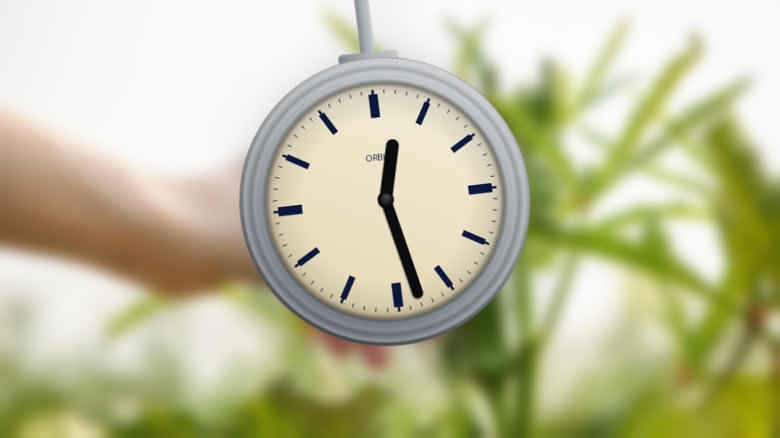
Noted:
12,28
